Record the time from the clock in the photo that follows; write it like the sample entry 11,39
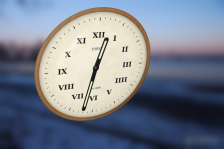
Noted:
12,32
